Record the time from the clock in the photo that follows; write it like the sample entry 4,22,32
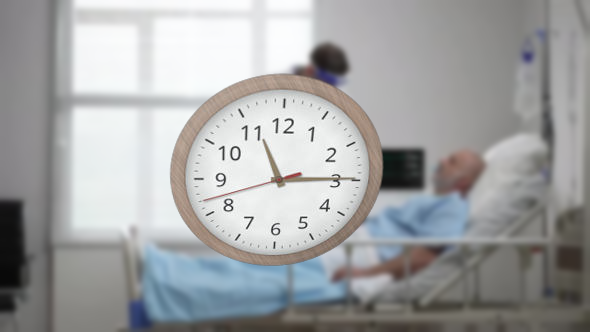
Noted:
11,14,42
